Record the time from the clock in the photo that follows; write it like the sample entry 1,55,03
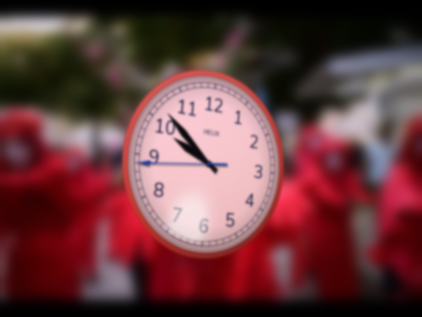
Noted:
9,51,44
